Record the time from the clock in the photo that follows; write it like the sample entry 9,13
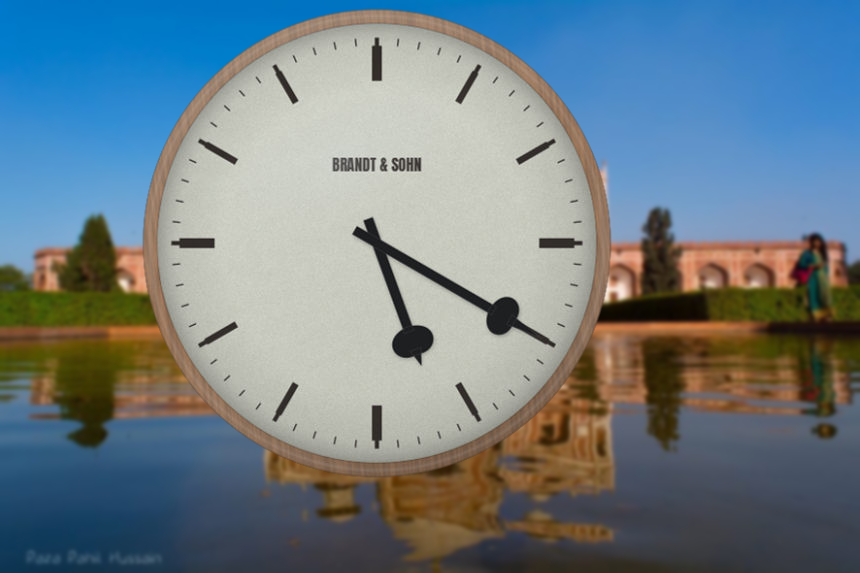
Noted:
5,20
